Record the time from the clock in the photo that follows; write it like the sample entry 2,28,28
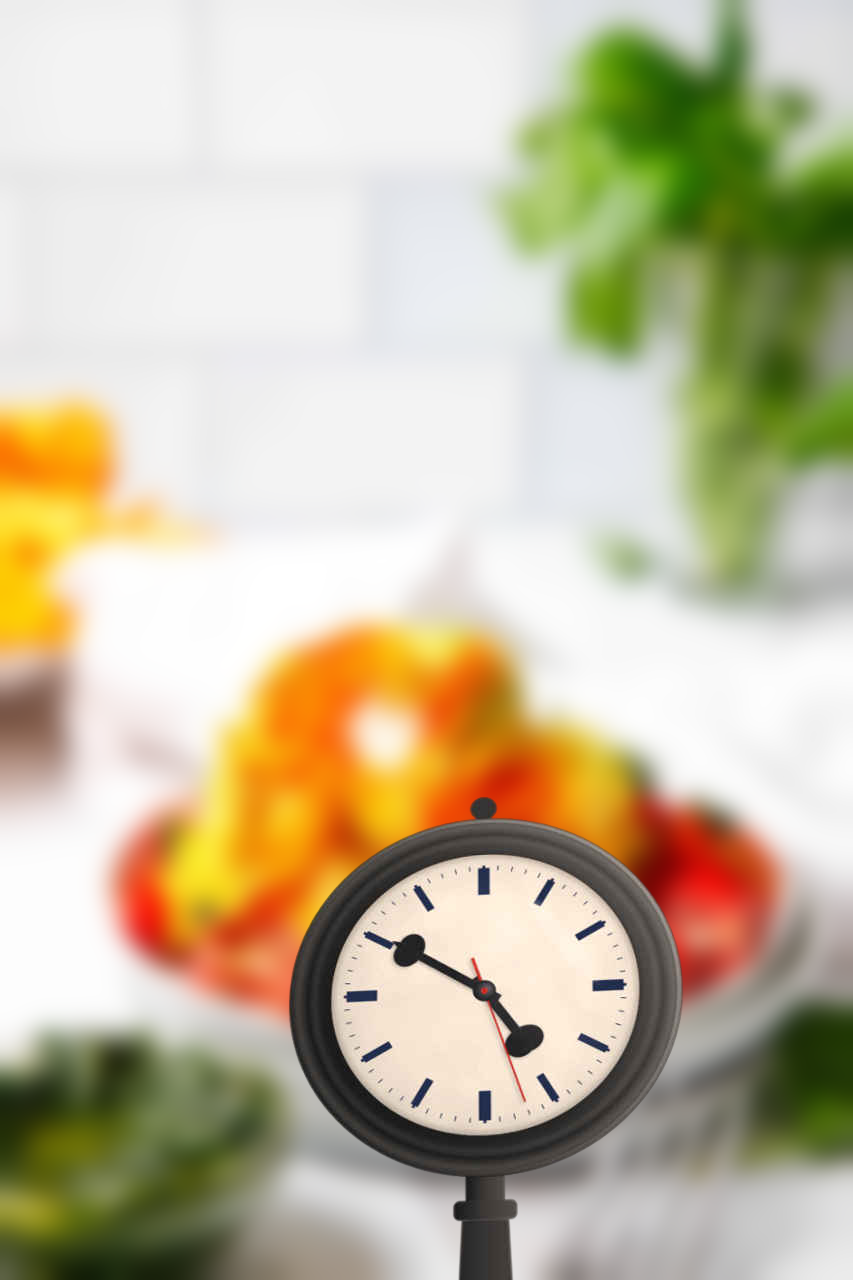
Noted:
4,50,27
